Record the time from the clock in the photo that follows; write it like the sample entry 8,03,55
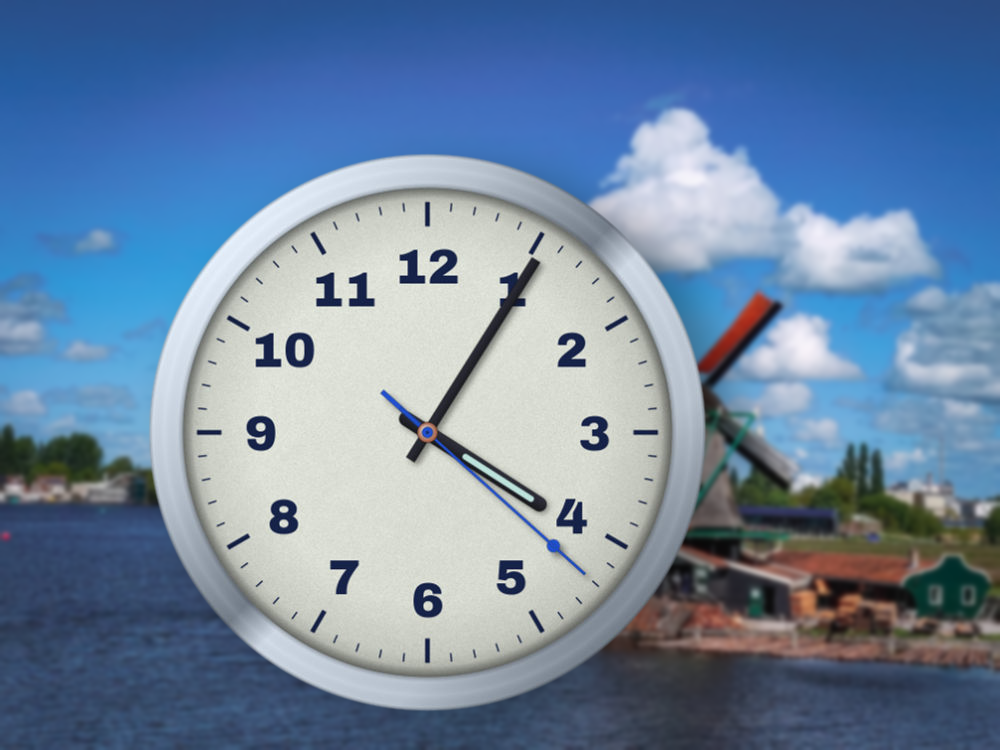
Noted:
4,05,22
